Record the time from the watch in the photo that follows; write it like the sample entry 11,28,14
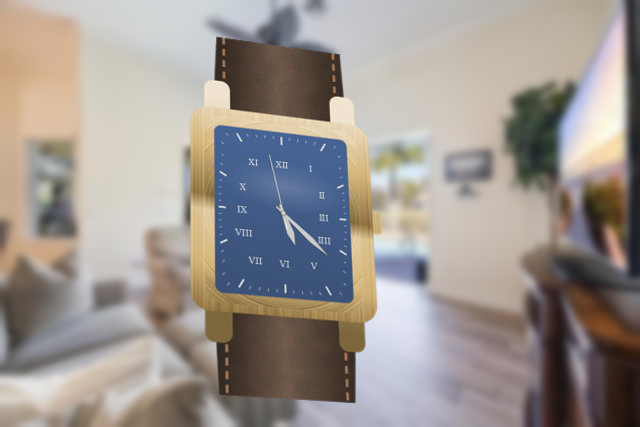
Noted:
5,21,58
